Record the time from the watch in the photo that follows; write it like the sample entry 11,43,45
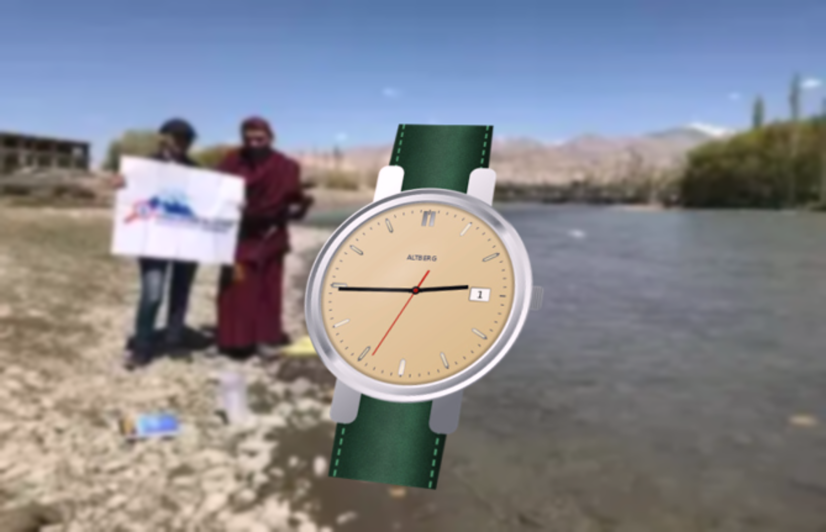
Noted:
2,44,34
